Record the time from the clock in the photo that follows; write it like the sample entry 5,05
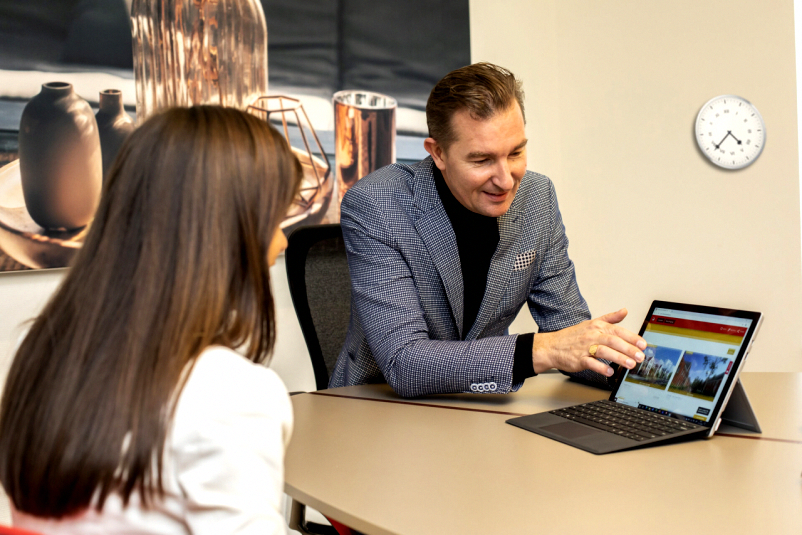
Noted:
4,38
